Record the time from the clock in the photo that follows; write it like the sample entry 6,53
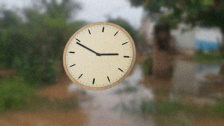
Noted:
2,49
